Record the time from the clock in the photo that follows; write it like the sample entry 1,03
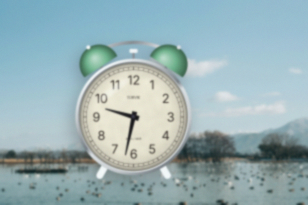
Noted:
9,32
